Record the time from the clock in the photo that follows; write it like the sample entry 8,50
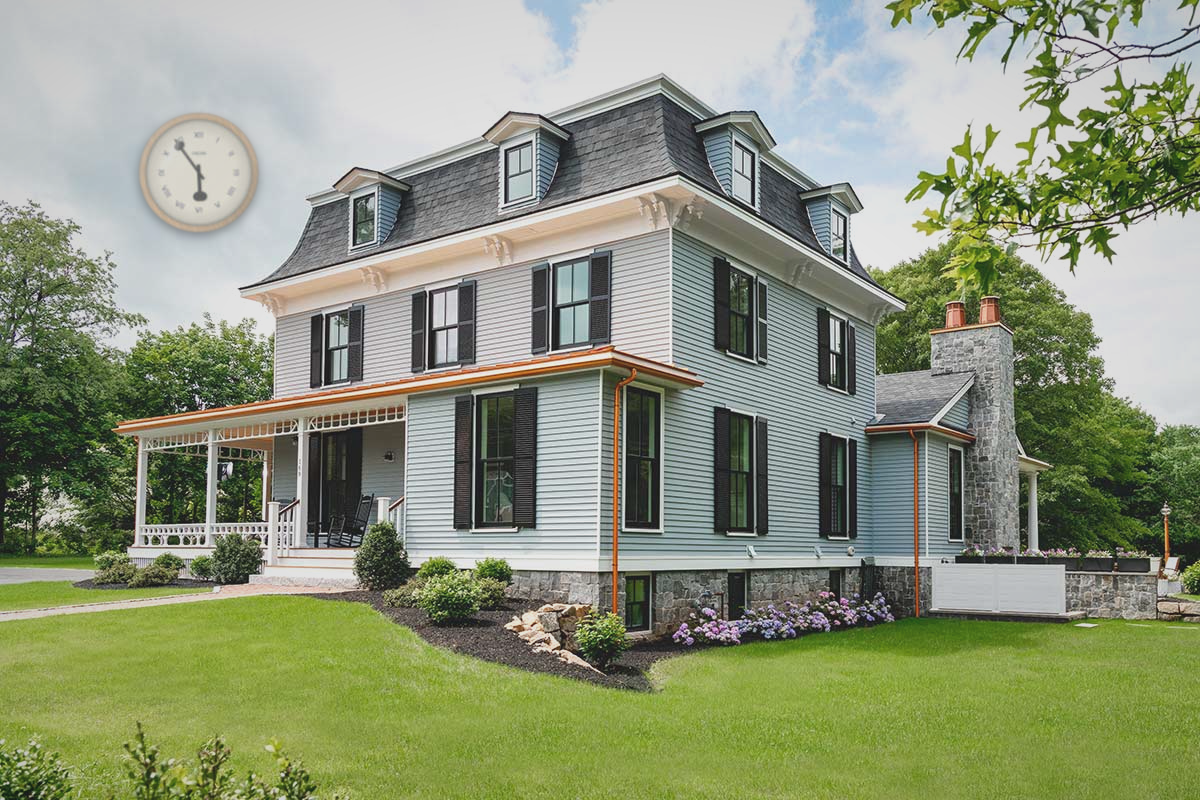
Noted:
5,54
